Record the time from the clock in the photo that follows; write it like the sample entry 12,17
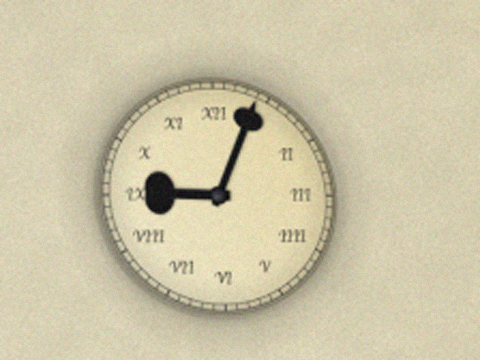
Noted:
9,04
